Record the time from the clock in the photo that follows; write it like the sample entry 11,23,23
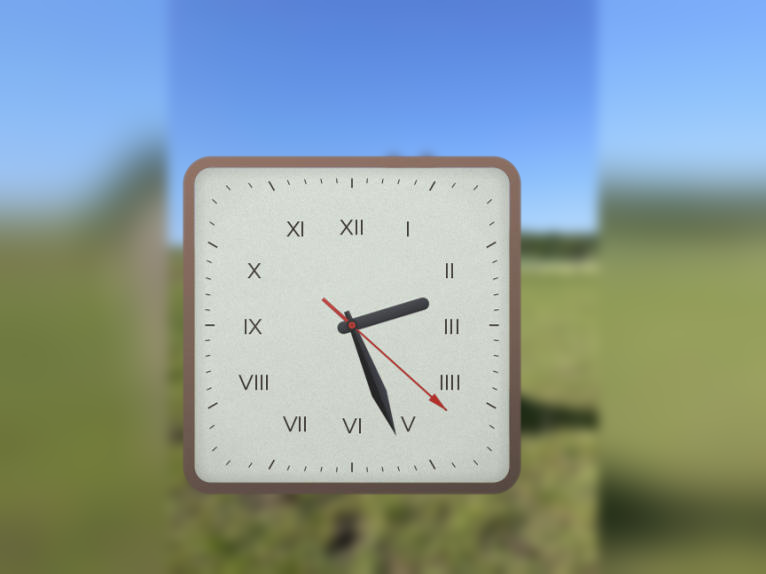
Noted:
2,26,22
